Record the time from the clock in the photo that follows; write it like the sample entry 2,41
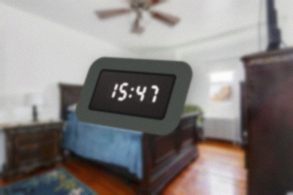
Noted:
15,47
